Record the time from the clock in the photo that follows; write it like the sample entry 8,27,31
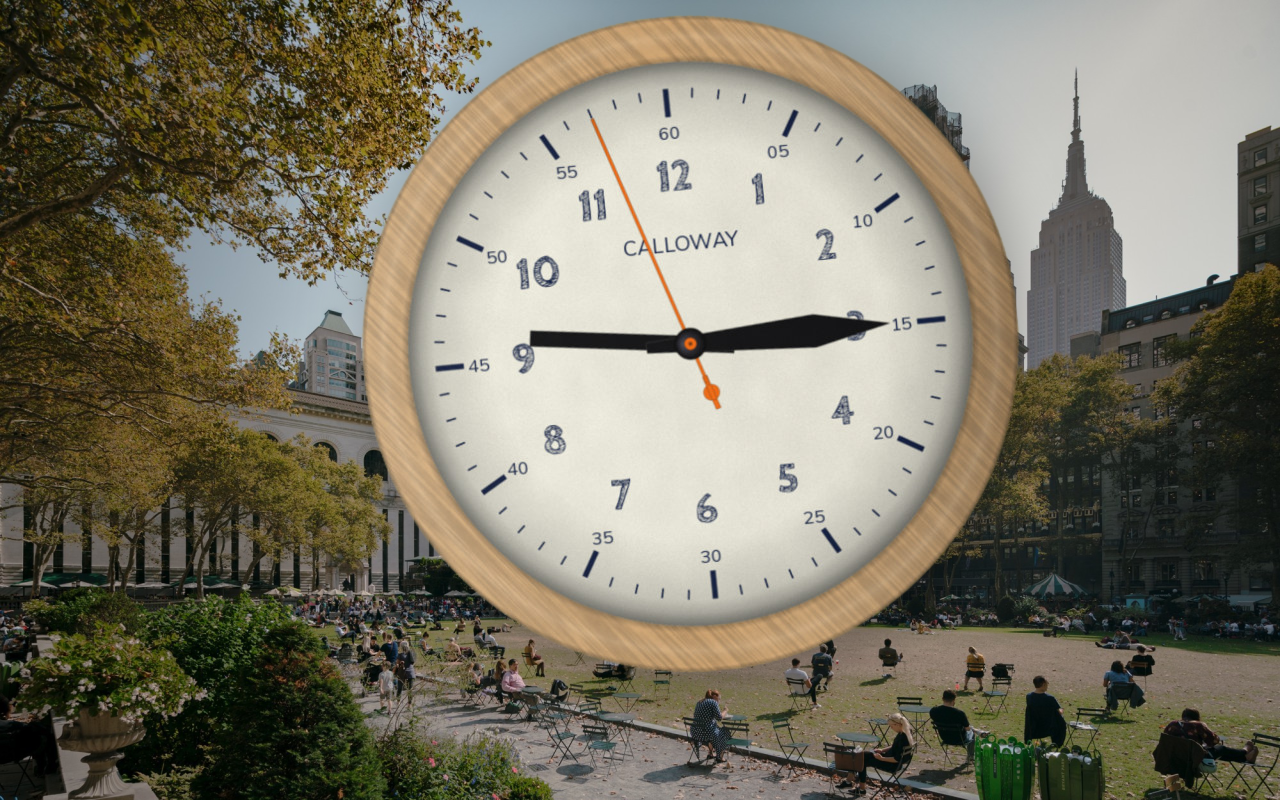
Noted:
9,14,57
